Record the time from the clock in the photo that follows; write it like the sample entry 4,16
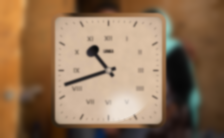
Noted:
10,42
